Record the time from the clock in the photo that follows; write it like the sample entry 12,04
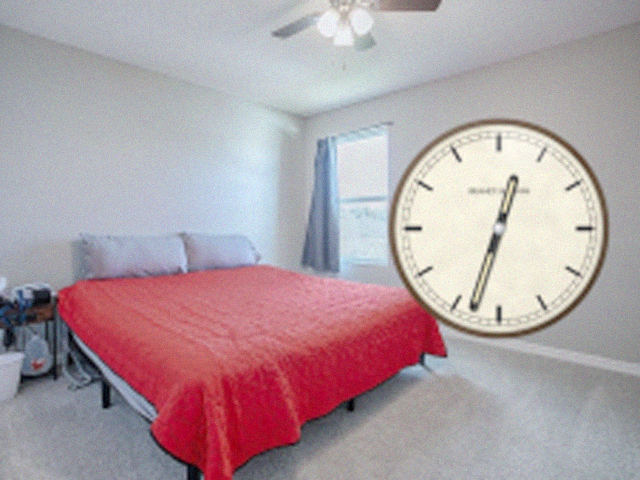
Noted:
12,33
